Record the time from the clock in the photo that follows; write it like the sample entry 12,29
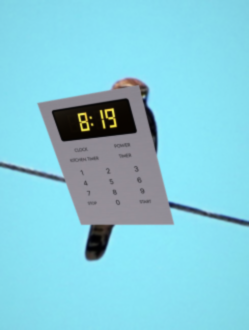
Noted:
8,19
